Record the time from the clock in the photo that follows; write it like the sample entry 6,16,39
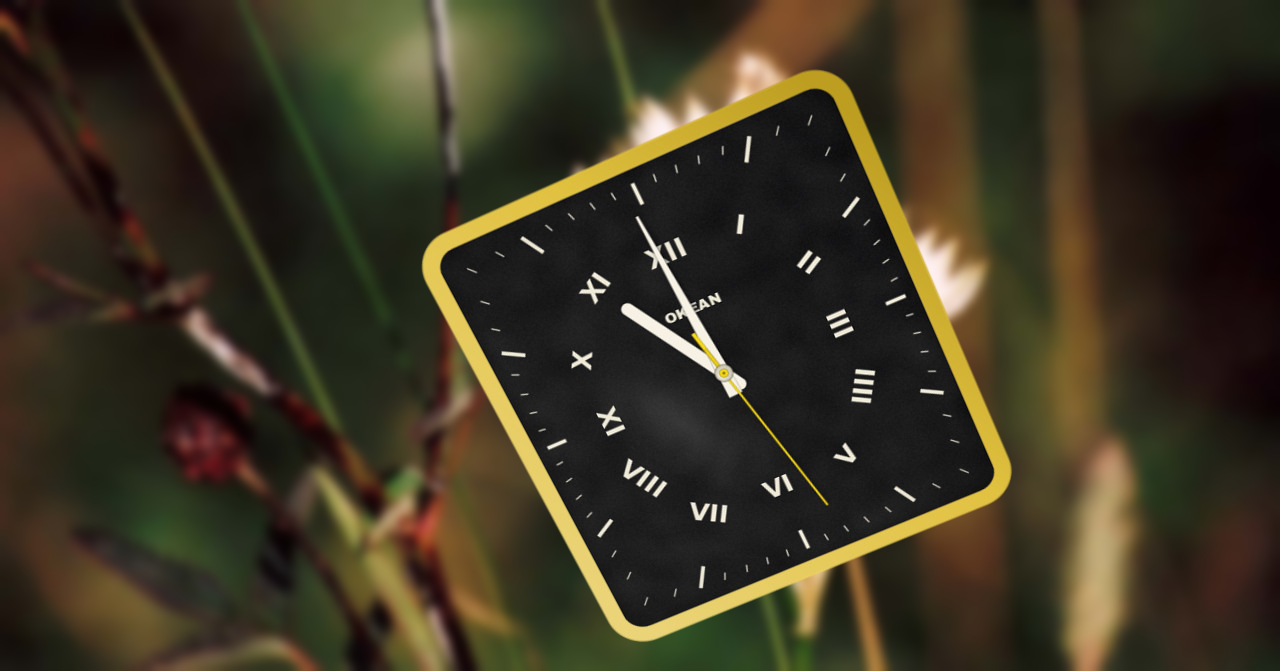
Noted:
10,59,28
